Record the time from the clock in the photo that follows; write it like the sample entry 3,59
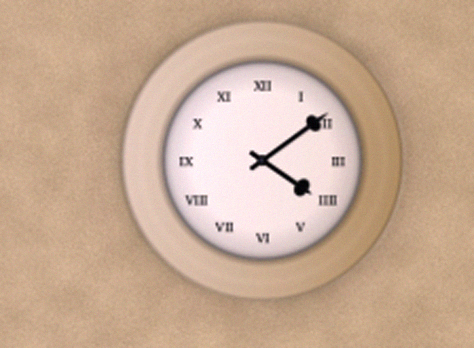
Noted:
4,09
